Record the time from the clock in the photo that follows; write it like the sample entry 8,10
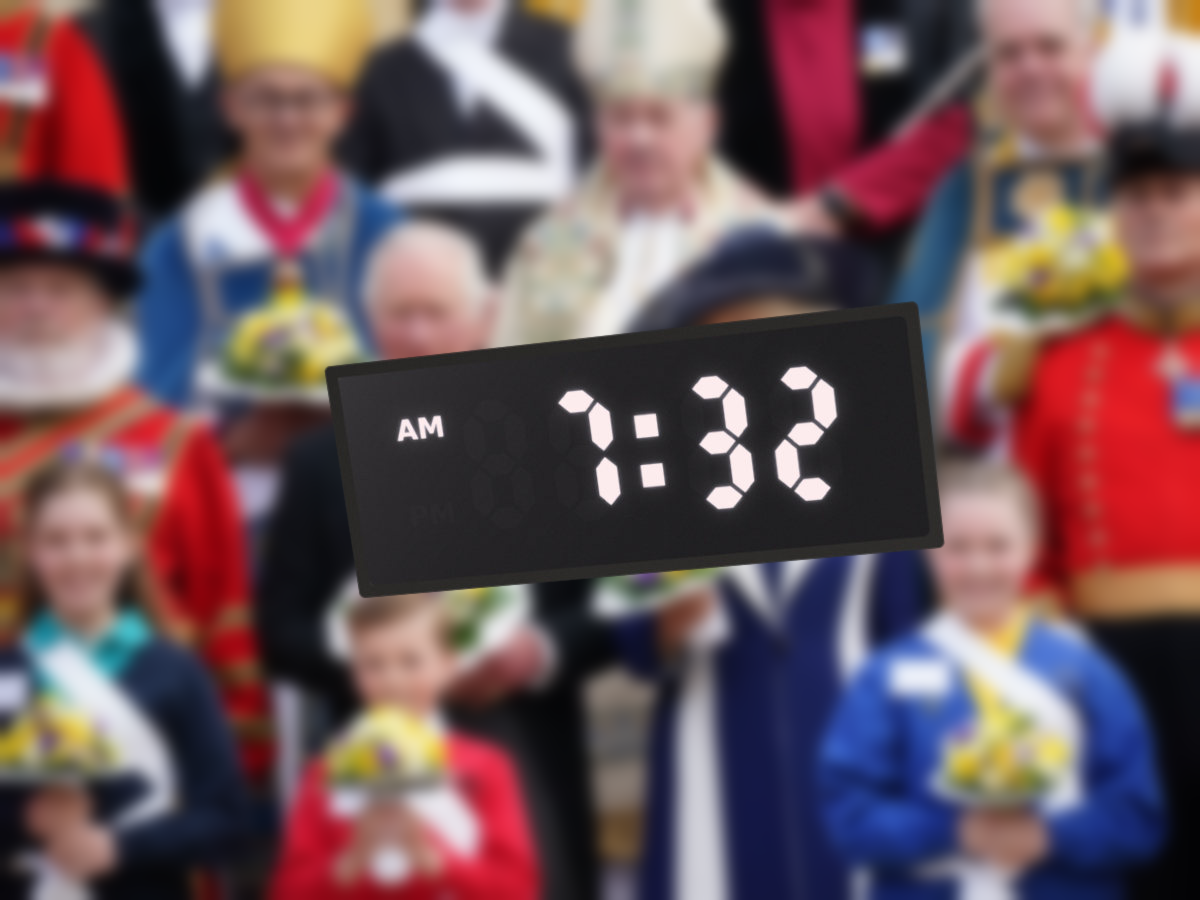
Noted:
7,32
